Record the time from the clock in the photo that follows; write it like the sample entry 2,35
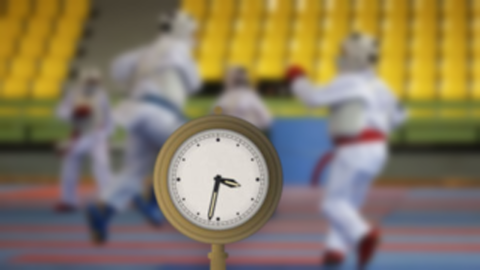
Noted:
3,32
